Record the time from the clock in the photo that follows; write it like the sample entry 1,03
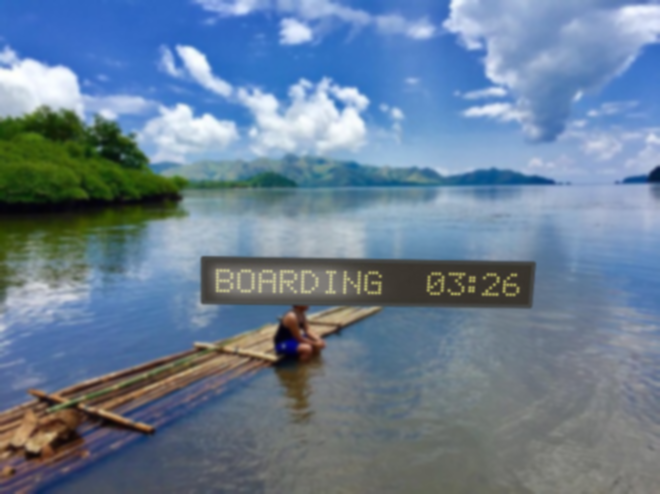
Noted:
3,26
